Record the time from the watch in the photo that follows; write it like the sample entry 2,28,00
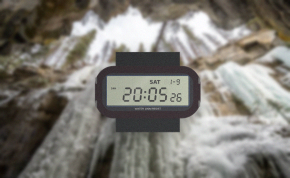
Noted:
20,05,26
